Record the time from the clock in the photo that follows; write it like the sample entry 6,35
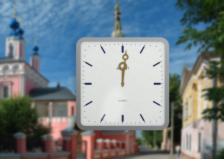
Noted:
12,01
